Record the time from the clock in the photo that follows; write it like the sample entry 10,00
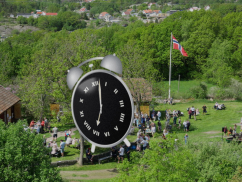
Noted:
7,02
